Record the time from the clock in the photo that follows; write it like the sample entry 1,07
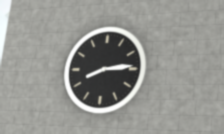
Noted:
8,14
